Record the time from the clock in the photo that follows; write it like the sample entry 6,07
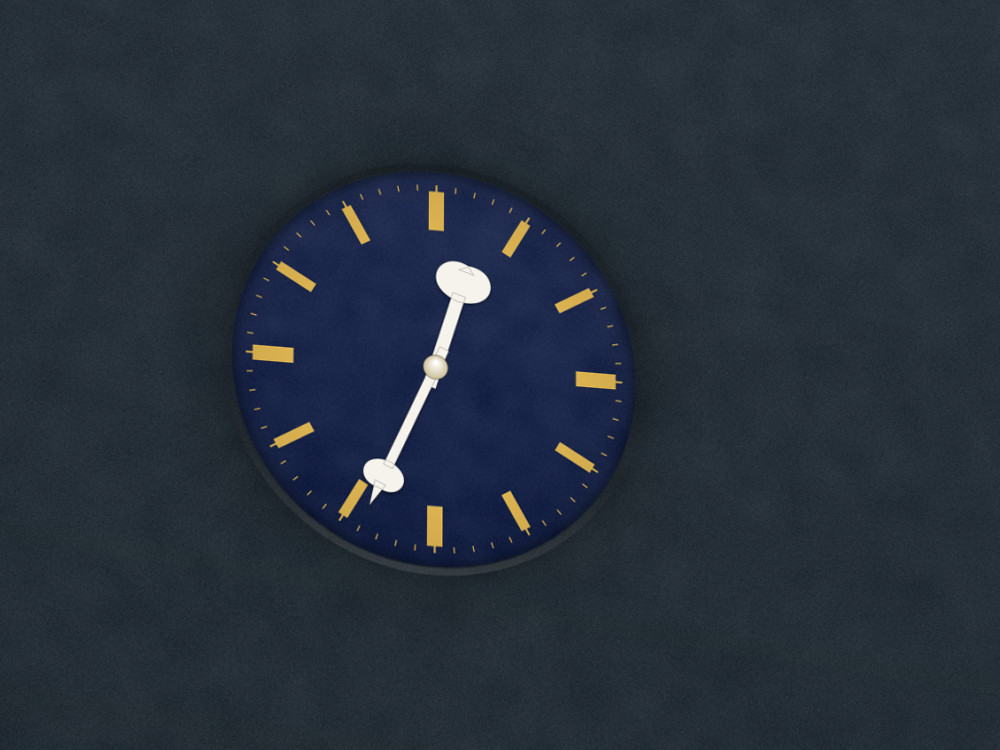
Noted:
12,34
